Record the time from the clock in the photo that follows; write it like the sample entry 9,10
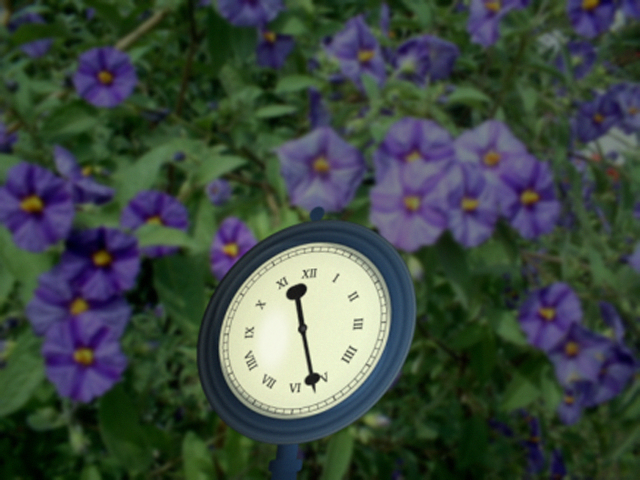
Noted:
11,27
